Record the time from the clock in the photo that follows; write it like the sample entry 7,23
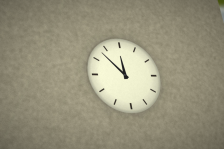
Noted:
11,53
